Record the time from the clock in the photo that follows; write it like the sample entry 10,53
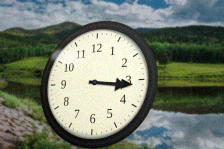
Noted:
3,16
